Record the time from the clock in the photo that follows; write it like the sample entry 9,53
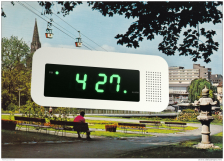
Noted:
4,27
